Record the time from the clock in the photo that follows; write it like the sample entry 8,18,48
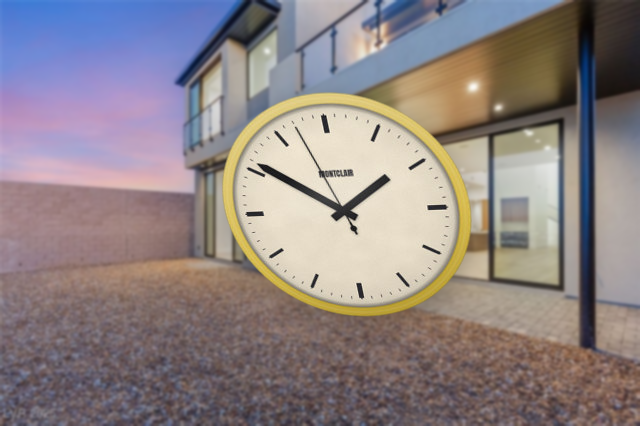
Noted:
1,50,57
